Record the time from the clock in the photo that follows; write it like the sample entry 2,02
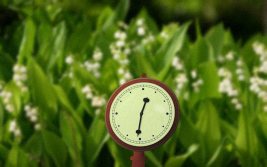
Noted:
12,31
